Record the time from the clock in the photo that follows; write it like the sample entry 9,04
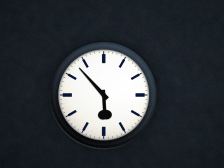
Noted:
5,53
